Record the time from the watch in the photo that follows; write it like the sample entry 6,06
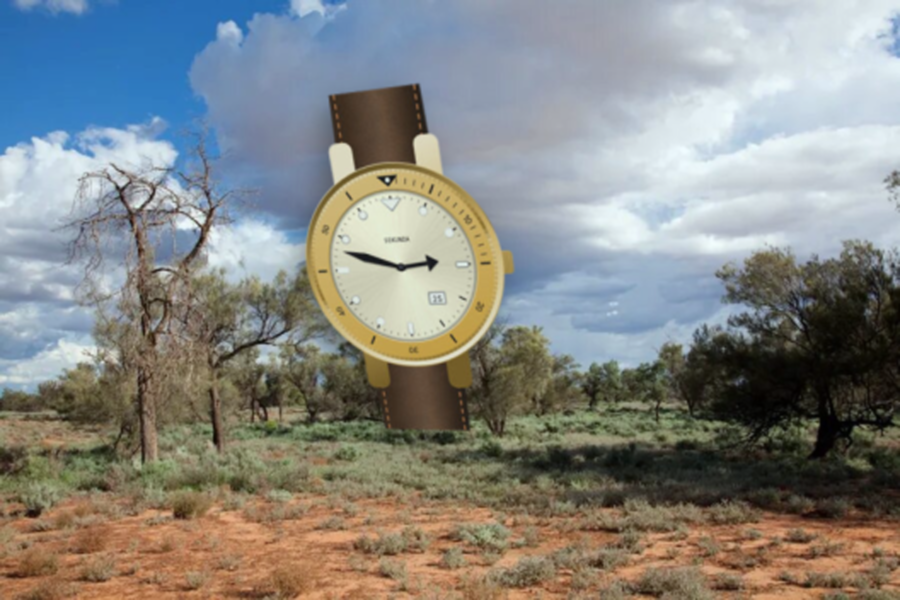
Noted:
2,48
